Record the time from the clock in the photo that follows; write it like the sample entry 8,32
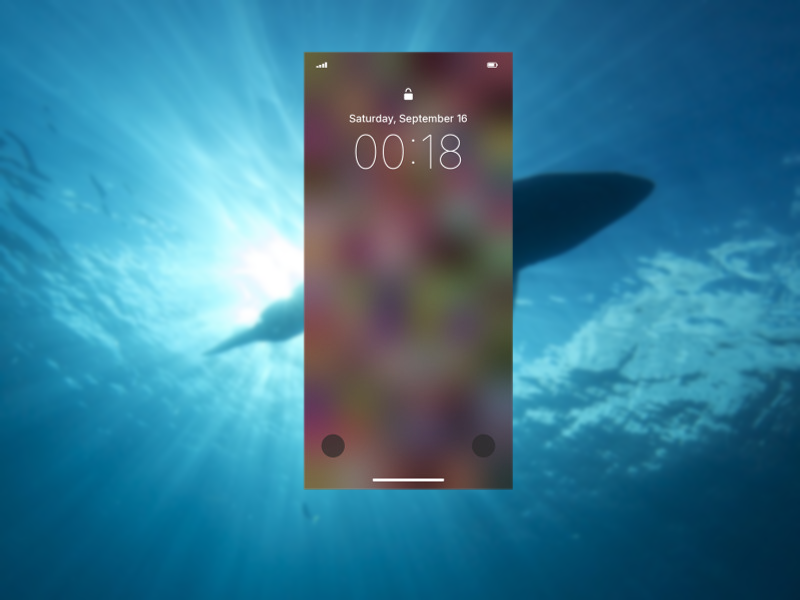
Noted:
0,18
